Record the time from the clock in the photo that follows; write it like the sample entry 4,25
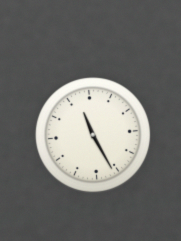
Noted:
11,26
